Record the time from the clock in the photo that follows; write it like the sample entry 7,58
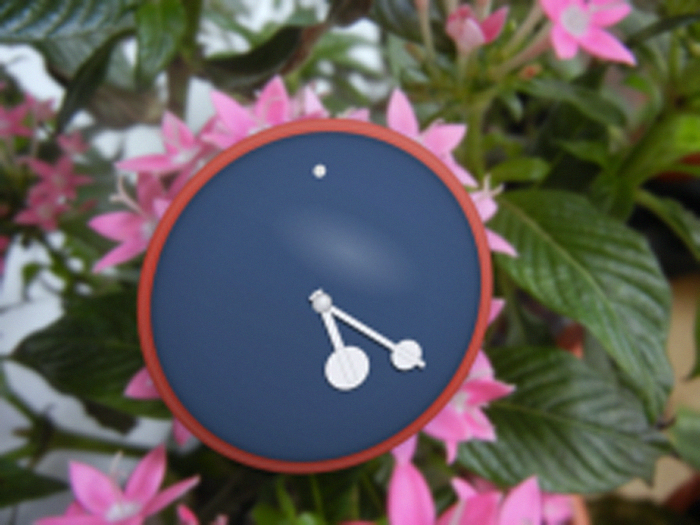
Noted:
5,21
